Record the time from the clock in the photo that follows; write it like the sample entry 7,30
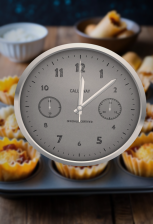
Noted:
12,08
